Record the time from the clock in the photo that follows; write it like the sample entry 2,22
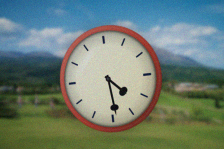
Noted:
4,29
